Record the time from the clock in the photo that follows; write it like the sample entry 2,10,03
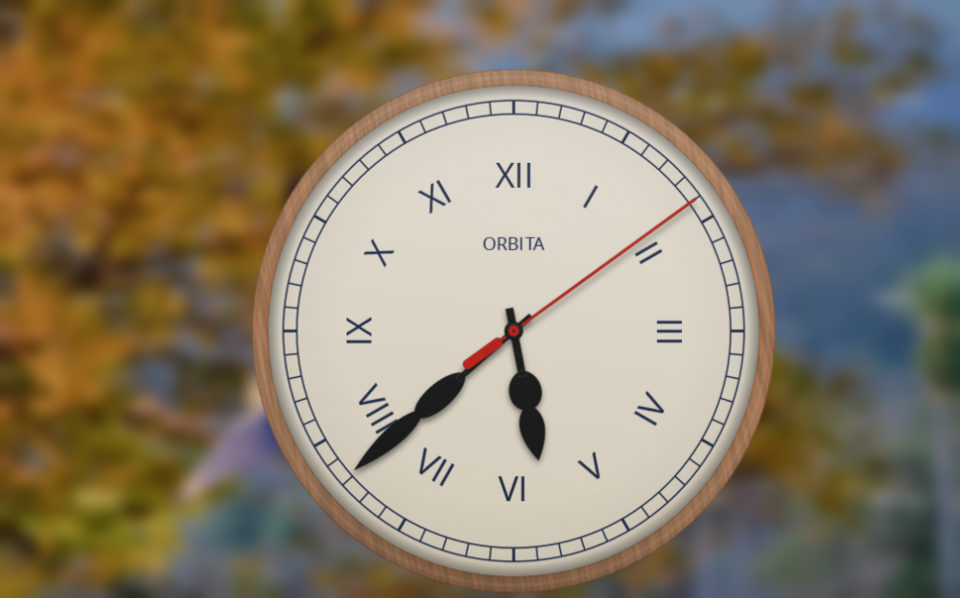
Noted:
5,38,09
